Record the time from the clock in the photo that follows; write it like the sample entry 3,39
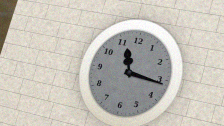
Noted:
11,16
